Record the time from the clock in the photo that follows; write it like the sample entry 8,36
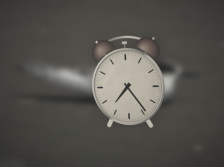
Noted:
7,24
